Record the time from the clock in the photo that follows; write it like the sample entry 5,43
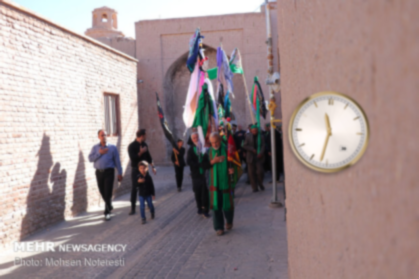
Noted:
11,32
